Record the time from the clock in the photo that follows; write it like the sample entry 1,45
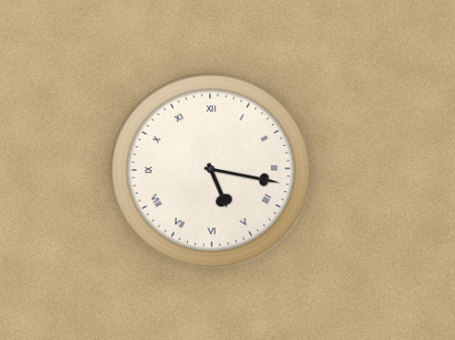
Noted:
5,17
